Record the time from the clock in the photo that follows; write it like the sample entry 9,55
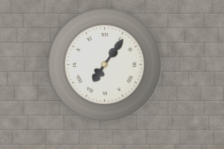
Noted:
7,06
